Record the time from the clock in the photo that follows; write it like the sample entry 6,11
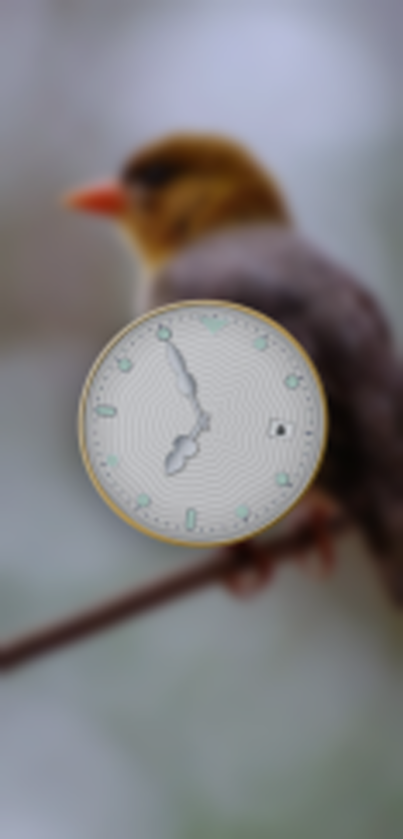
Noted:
6,55
